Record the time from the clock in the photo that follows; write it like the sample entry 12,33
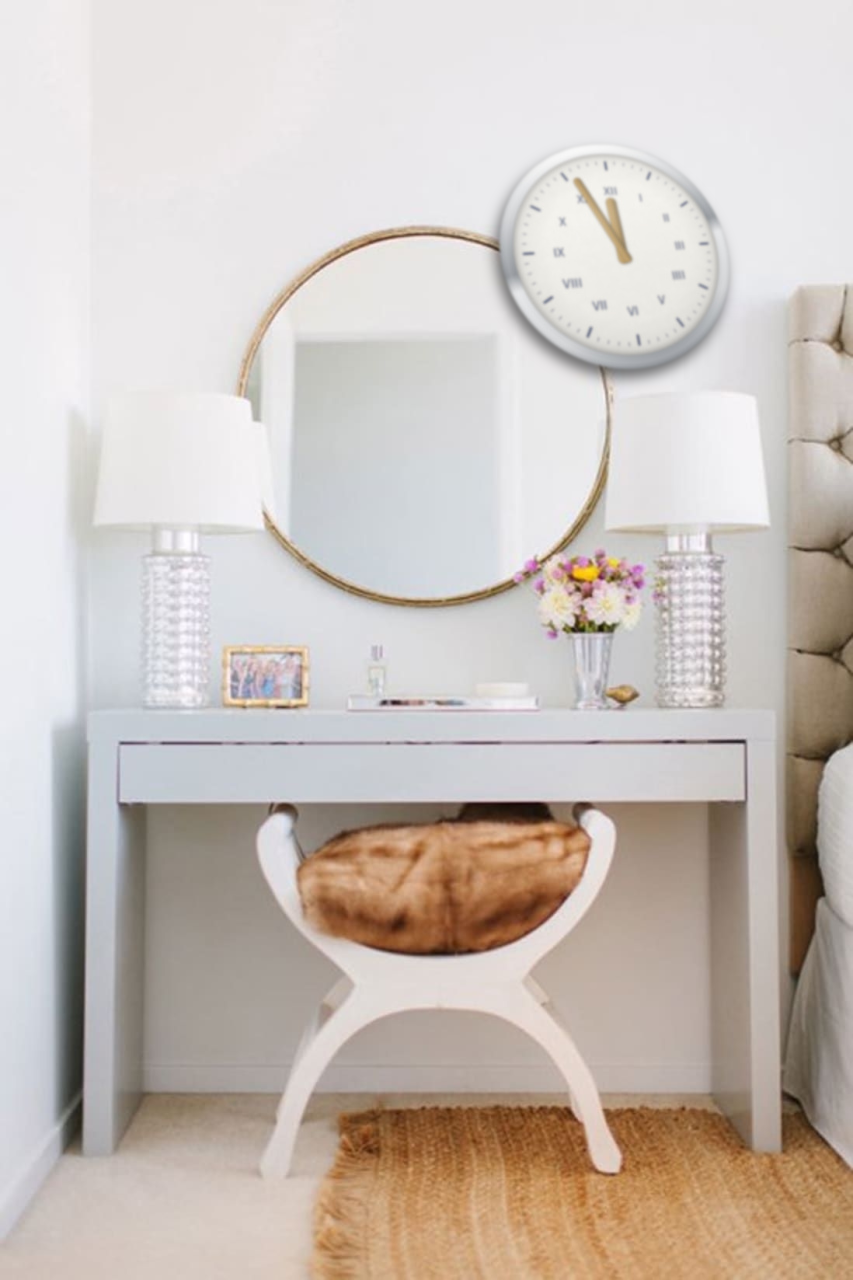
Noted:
11,56
